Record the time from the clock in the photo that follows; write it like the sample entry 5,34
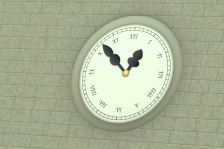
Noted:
12,52
